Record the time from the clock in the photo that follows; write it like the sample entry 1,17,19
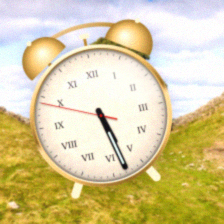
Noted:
5,27,49
